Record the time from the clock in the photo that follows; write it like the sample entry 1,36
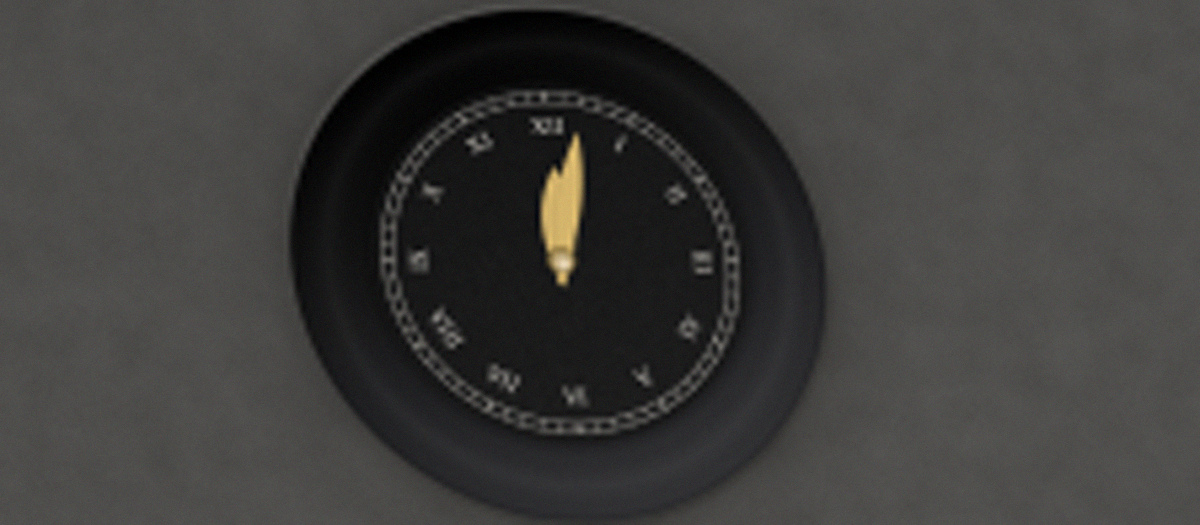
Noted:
12,02
